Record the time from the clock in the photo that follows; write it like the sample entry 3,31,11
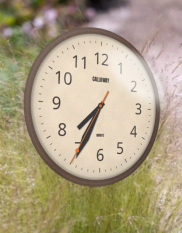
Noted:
7,34,35
